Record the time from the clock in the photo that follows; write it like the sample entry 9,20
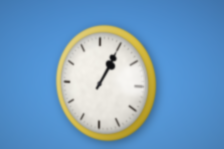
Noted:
1,05
